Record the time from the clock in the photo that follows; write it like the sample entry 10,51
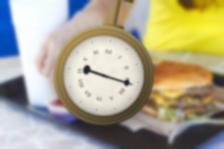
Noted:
9,16
